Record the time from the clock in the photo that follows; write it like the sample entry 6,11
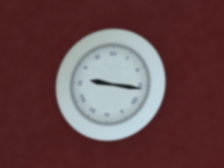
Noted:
9,16
